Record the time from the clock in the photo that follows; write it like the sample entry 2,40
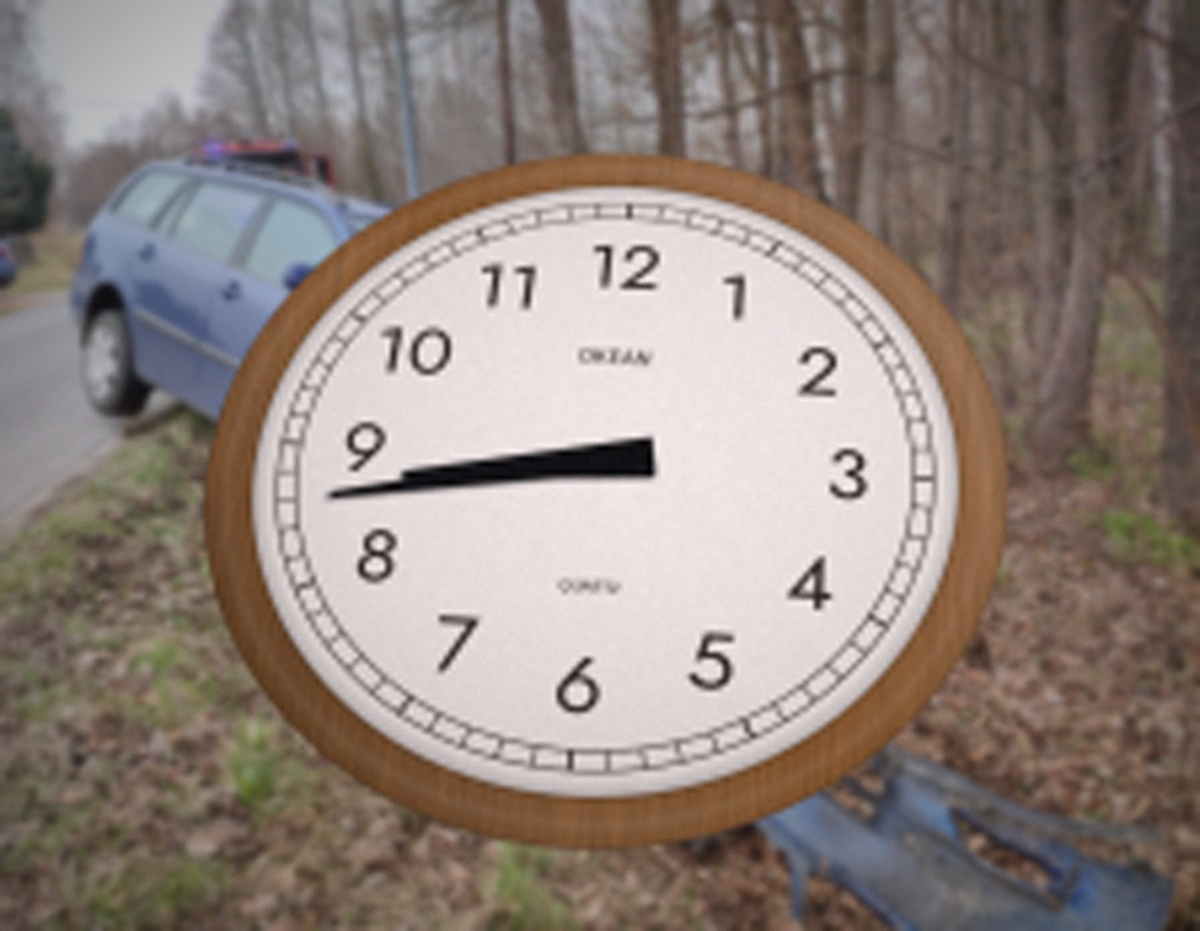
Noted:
8,43
